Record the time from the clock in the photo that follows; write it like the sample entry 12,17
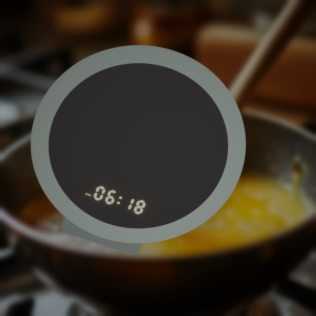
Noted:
6,18
